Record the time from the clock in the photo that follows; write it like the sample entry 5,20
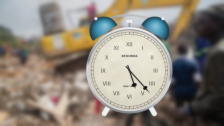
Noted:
5,23
